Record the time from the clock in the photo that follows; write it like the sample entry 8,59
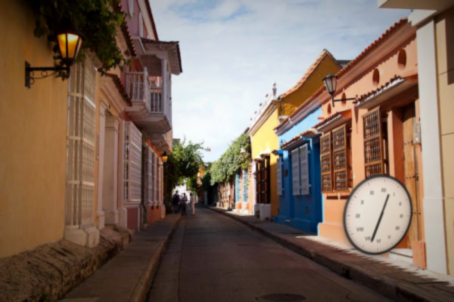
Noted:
12,33
